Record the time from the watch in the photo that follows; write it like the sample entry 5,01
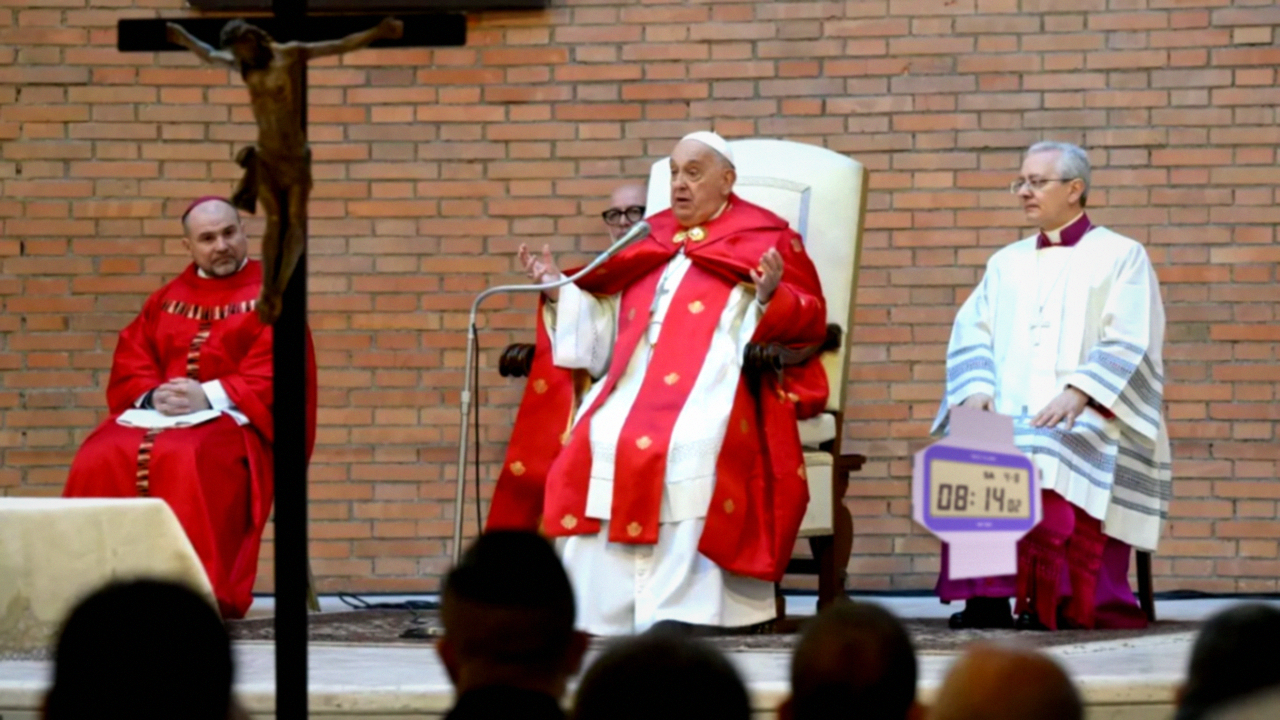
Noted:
8,14
